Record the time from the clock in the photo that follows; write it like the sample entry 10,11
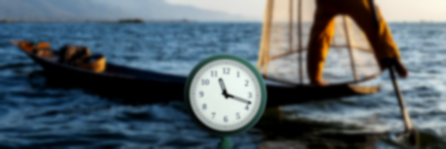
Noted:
11,18
